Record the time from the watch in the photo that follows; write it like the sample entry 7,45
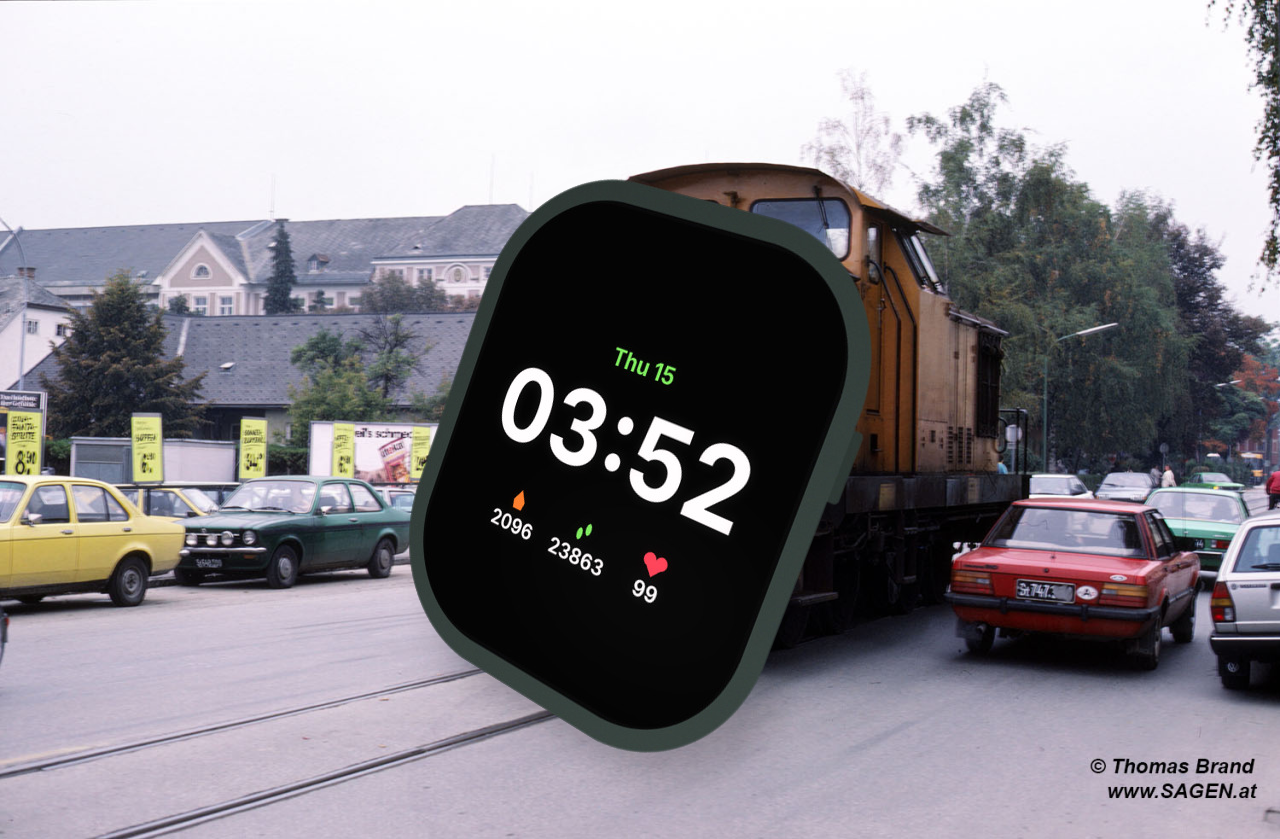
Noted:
3,52
